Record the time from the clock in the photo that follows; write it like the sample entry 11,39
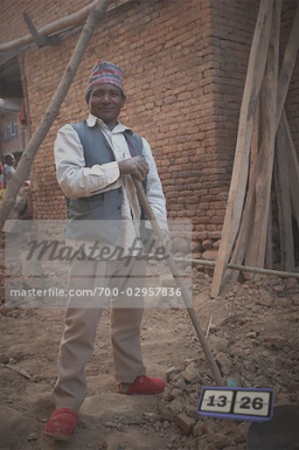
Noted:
13,26
